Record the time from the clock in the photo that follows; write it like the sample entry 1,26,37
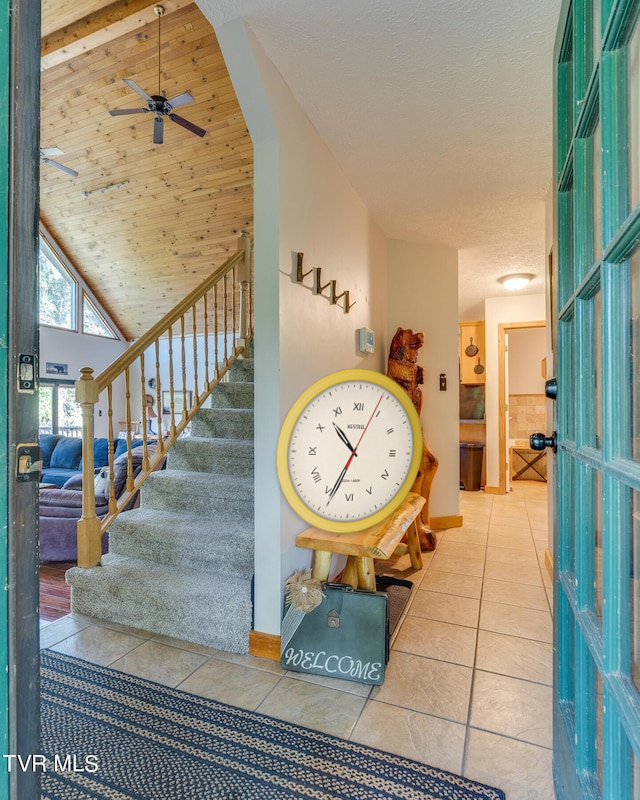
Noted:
10,34,04
